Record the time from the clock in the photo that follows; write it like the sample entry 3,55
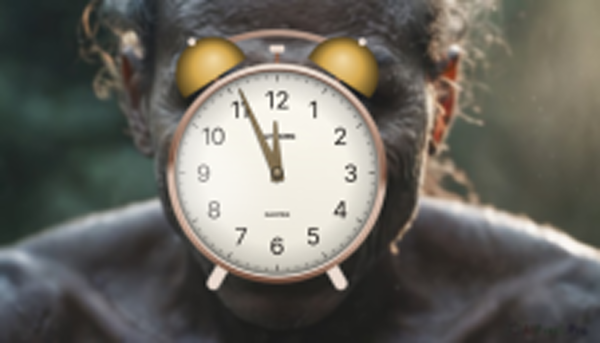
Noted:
11,56
